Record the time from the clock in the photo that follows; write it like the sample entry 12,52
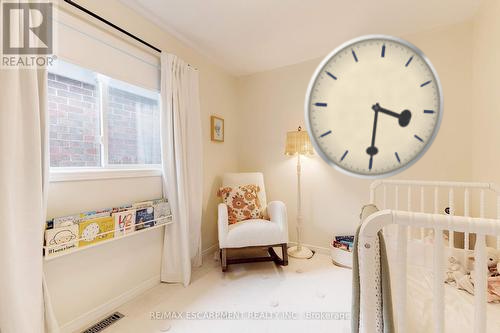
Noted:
3,30
